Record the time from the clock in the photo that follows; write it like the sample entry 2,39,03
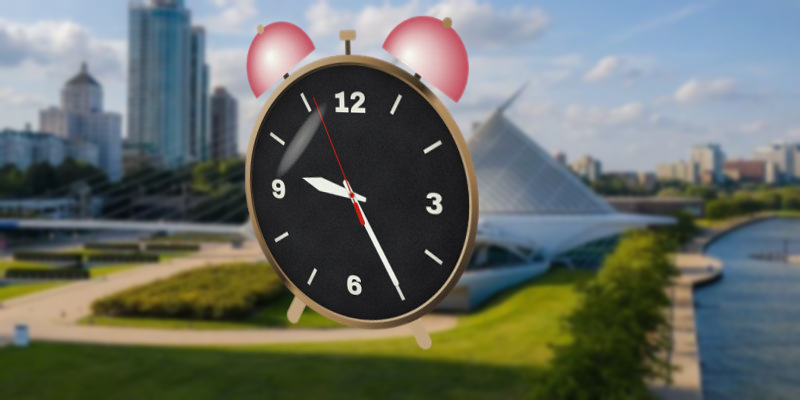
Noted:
9,24,56
